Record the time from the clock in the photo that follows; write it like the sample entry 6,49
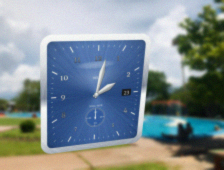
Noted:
2,02
